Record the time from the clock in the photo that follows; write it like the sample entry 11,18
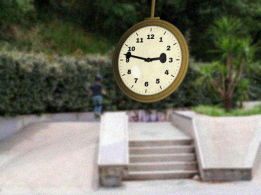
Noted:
2,47
